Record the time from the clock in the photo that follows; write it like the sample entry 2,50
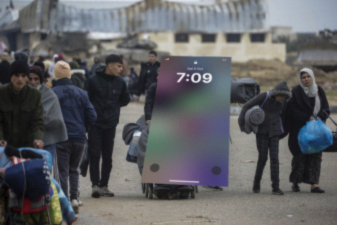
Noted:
7,09
